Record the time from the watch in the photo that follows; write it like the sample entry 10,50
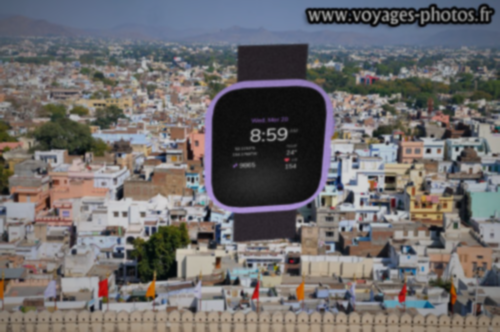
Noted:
8,59
